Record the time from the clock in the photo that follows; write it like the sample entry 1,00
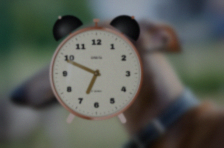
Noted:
6,49
